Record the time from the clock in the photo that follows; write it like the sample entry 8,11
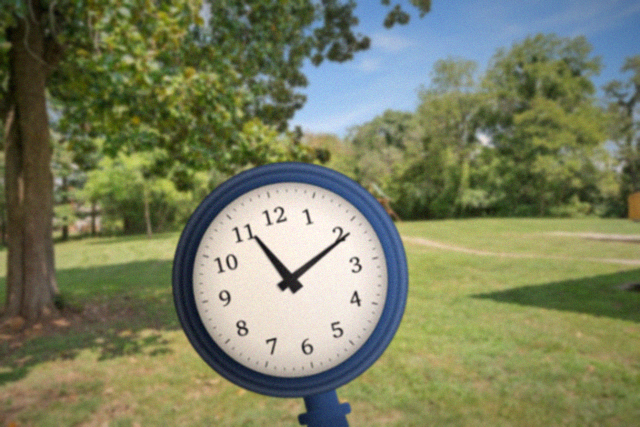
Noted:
11,11
